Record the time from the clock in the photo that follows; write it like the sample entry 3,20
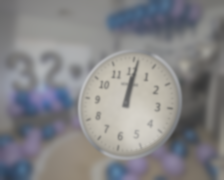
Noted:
12,01
